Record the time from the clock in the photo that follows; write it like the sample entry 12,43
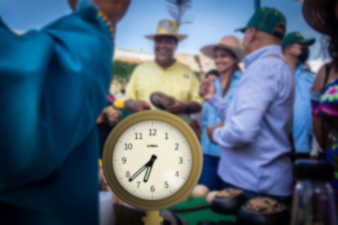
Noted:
6,38
